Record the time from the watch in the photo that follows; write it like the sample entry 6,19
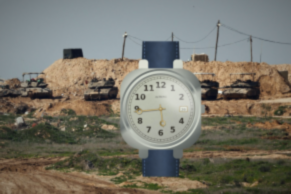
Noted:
5,44
